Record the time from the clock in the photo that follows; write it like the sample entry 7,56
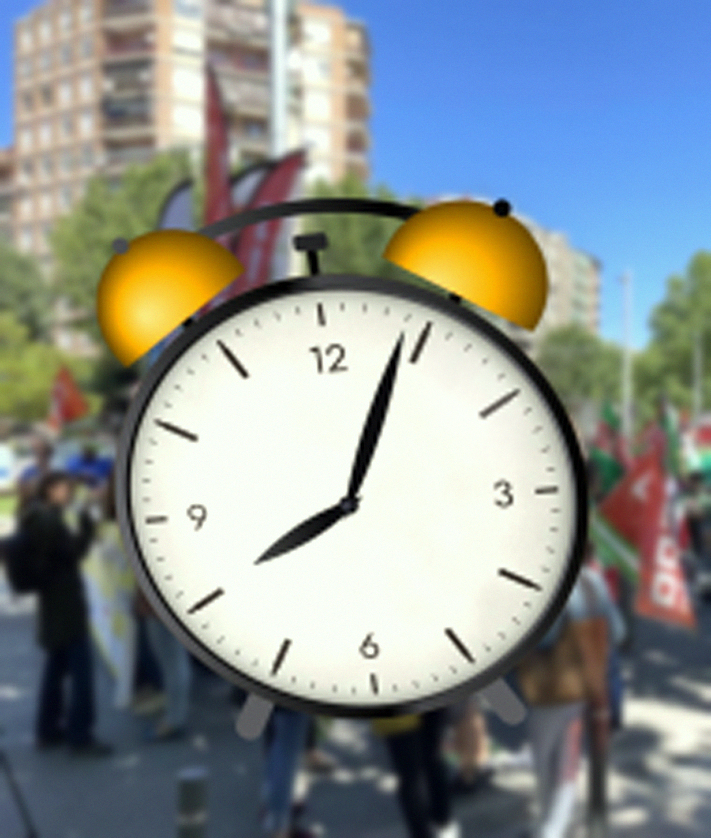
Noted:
8,04
